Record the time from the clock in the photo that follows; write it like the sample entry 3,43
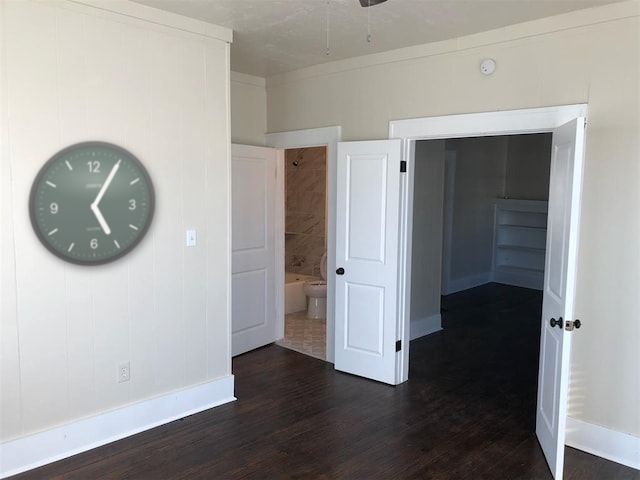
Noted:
5,05
